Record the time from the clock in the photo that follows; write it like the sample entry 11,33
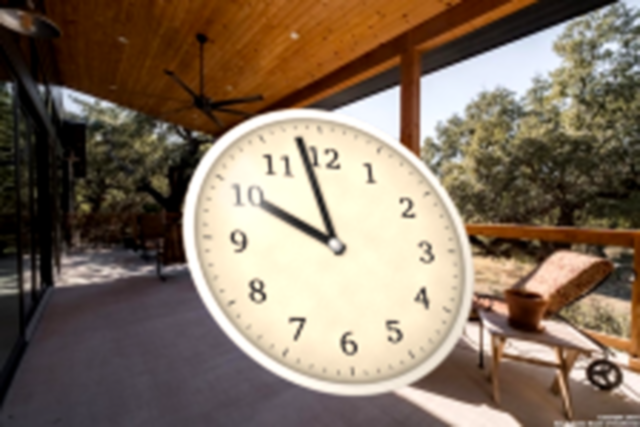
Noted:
9,58
